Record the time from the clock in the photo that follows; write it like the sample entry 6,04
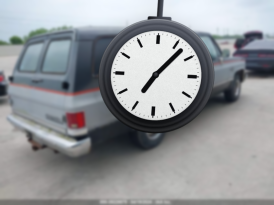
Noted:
7,07
